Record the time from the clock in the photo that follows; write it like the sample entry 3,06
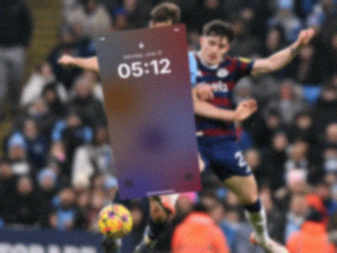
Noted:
5,12
